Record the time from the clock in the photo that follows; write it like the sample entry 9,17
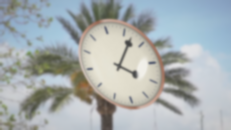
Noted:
4,07
